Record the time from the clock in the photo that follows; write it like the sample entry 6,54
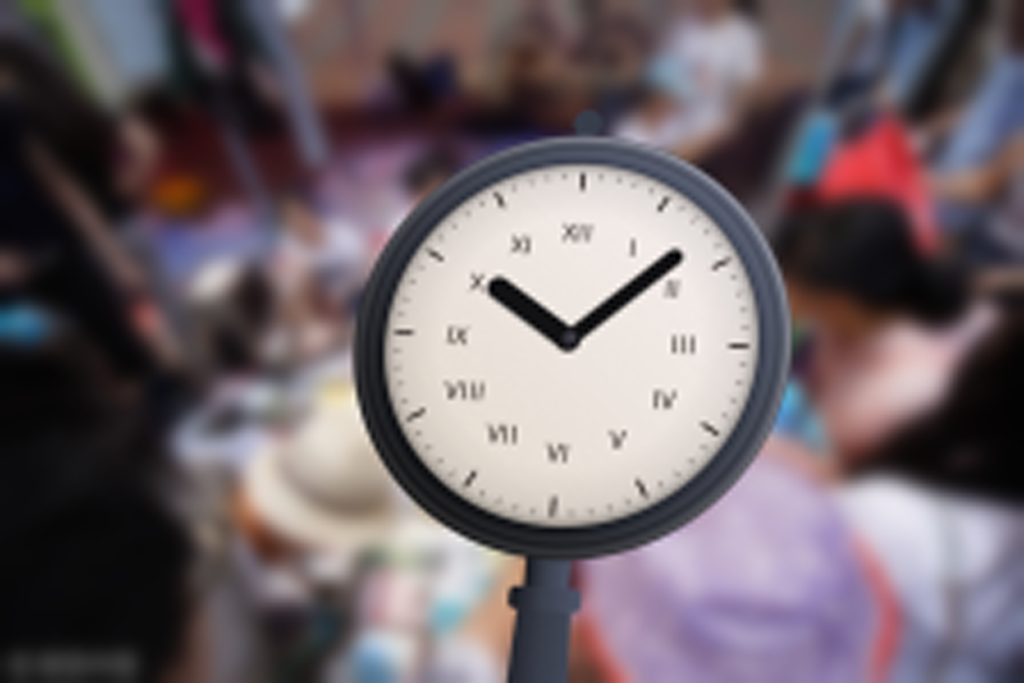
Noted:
10,08
